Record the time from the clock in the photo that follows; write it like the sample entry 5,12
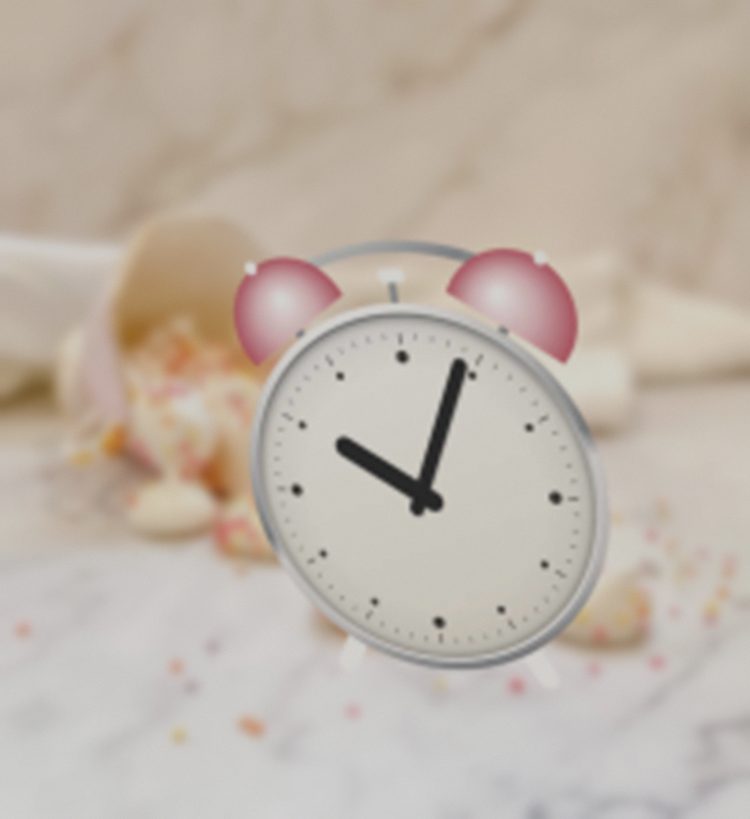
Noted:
10,04
